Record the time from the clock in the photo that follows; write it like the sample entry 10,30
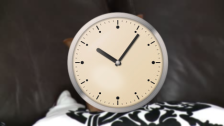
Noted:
10,06
